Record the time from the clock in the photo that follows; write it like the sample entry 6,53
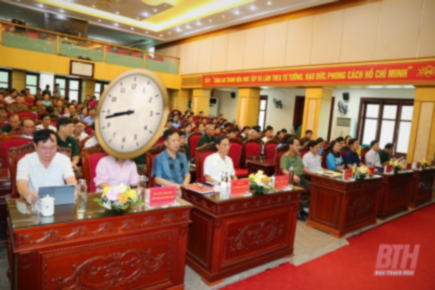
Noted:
8,43
